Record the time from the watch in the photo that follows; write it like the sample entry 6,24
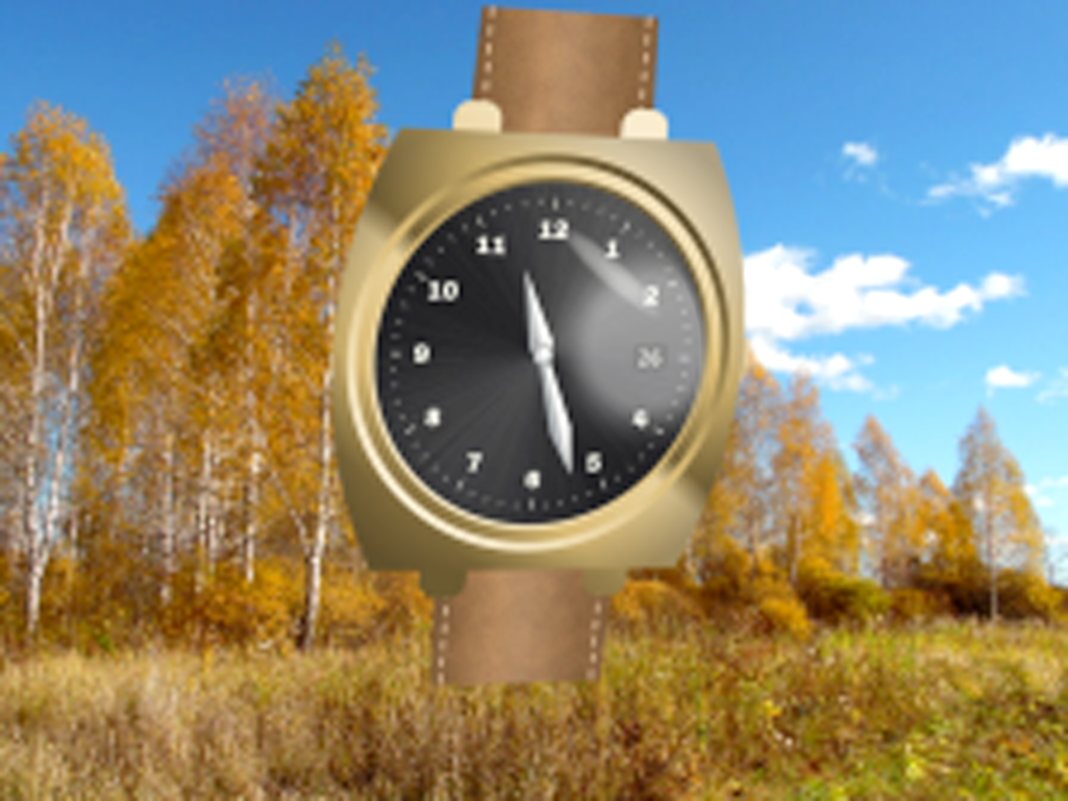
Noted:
11,27
